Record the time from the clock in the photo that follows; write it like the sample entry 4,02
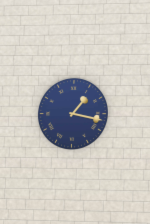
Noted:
1,17
